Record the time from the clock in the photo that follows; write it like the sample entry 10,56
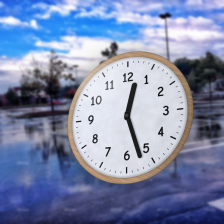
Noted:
12,27
